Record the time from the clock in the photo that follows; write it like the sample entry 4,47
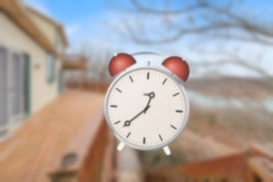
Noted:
12,38
